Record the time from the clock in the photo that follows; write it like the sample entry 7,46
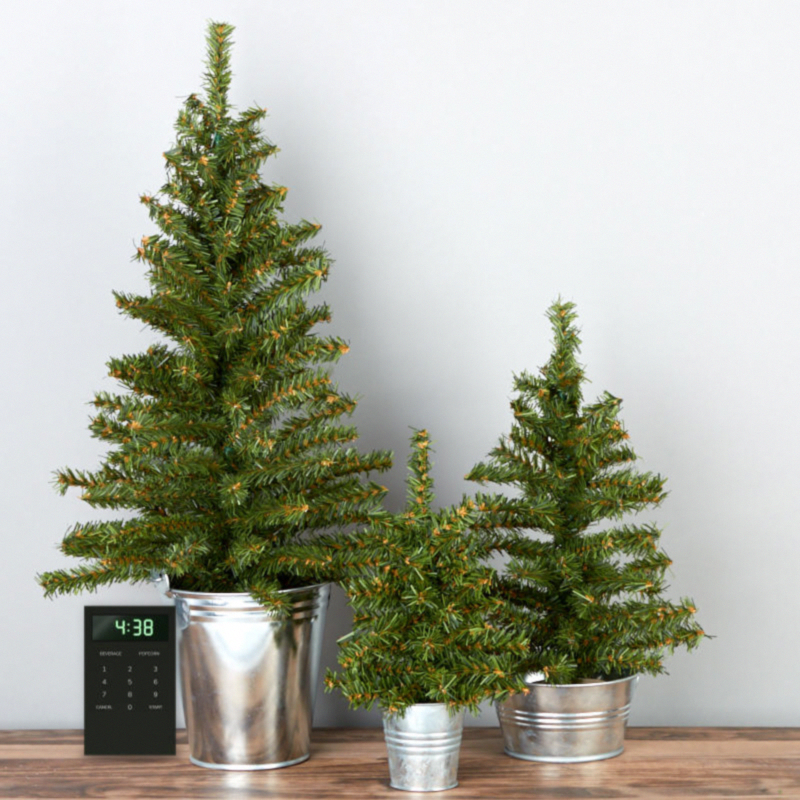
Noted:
4,38
